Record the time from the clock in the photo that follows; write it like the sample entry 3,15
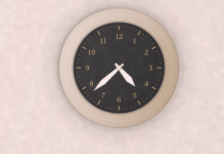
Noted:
4,38
